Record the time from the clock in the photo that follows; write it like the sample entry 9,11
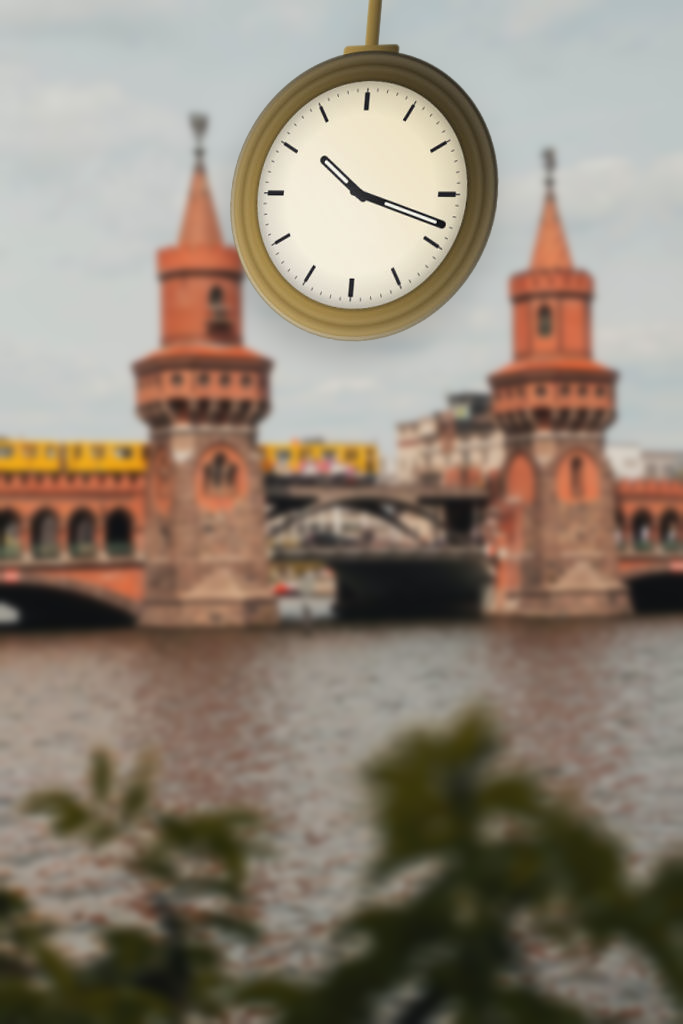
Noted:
10,18
